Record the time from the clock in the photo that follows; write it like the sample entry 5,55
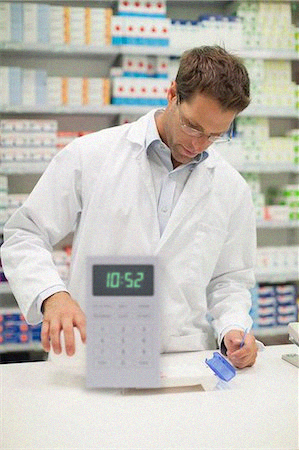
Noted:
10,52
